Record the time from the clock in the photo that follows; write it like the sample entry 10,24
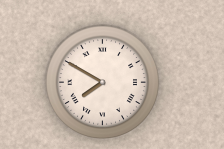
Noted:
7,50
